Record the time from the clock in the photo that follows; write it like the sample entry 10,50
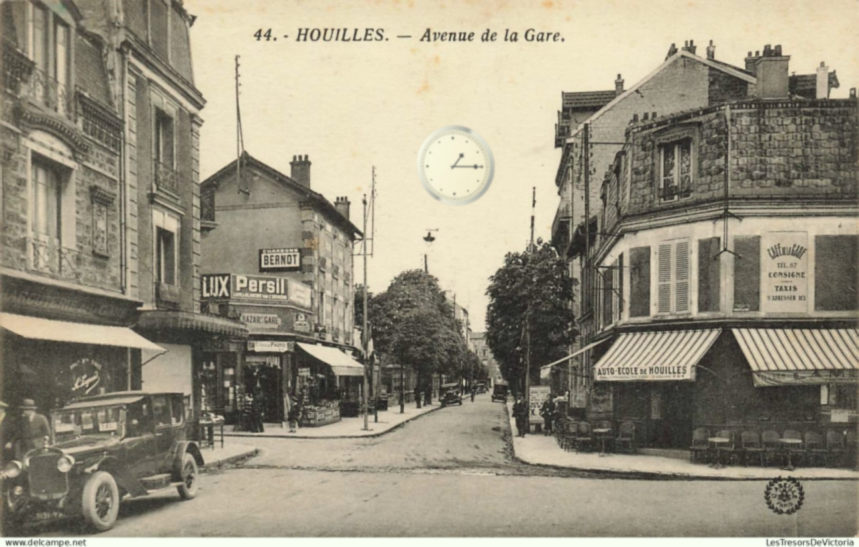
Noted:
1,15
